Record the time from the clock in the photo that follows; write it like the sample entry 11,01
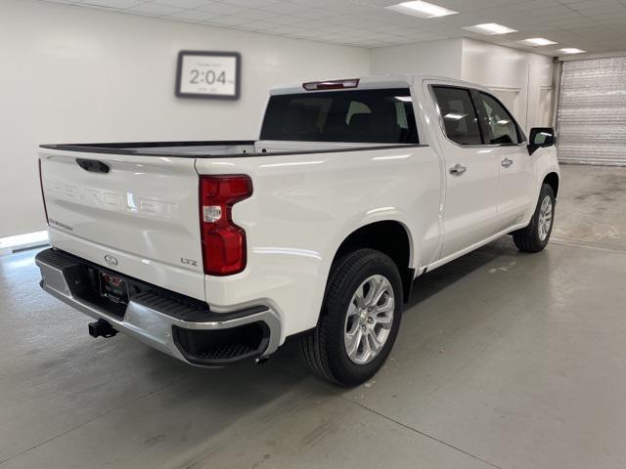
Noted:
2,04
